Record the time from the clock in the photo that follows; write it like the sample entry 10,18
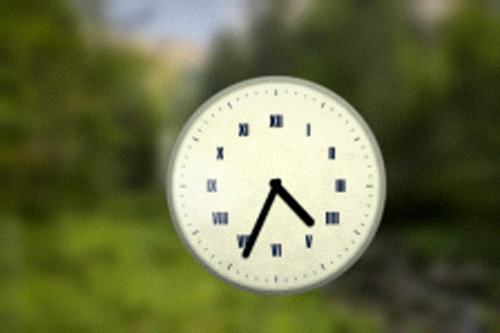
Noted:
4,34
